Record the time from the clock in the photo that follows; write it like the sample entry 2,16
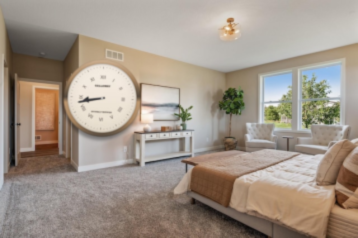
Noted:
8,43
